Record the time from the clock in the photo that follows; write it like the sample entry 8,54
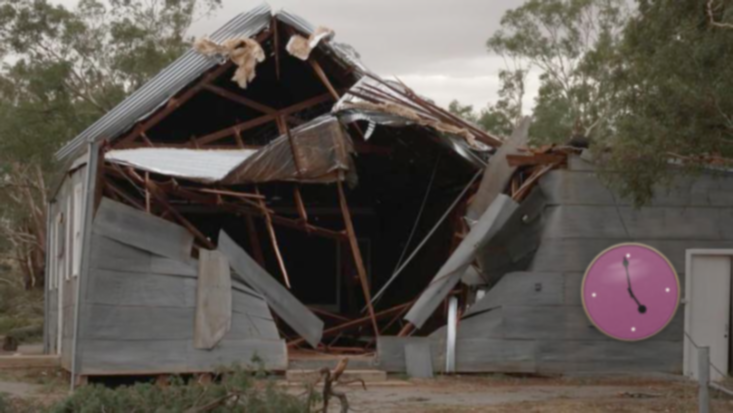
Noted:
4,59
